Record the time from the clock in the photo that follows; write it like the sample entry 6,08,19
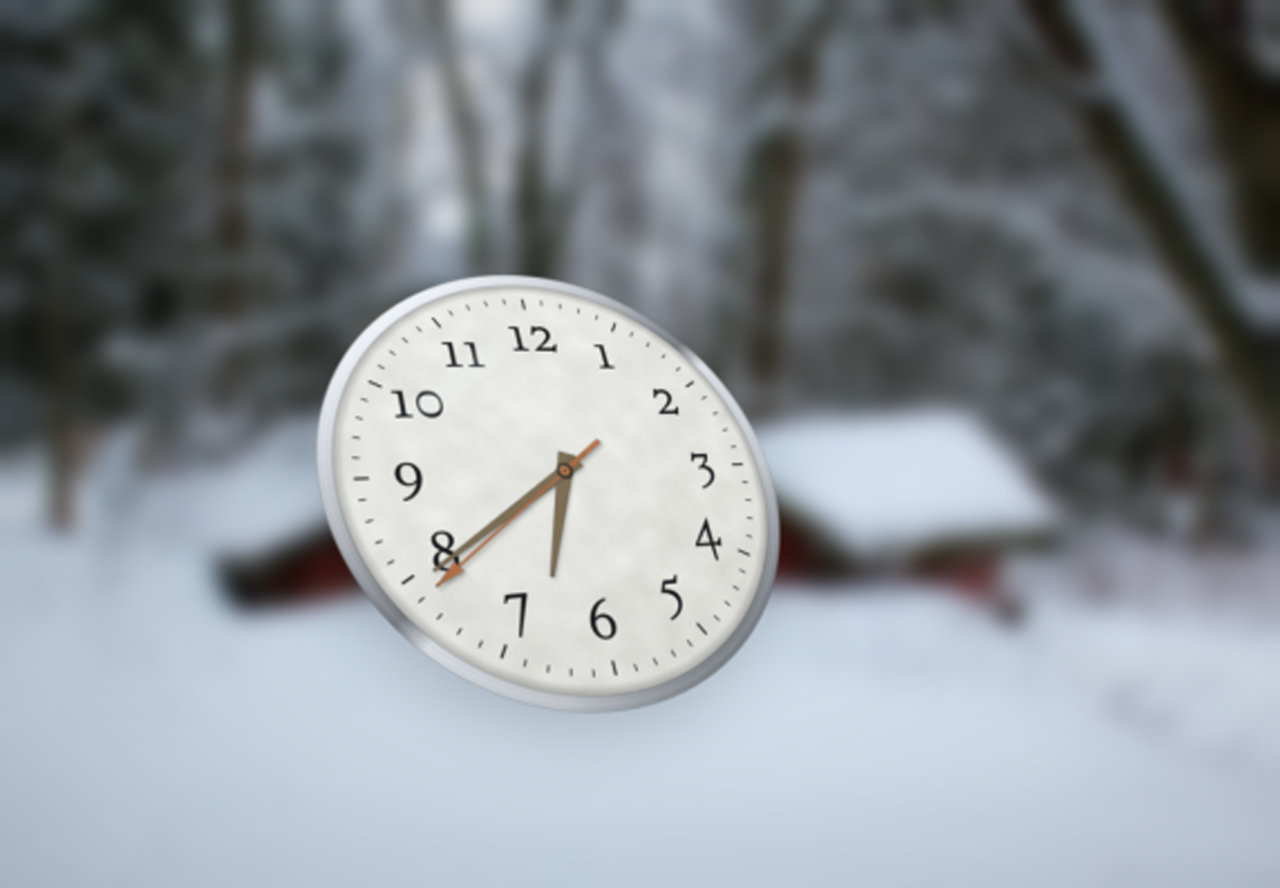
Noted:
6,39,39
